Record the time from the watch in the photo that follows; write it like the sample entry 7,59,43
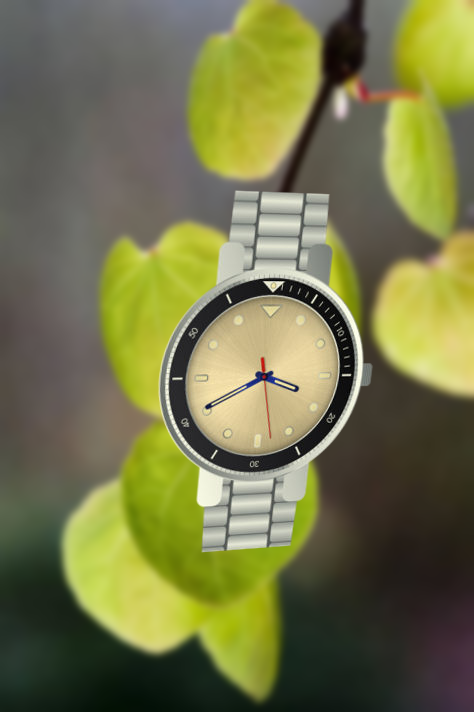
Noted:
3,40,28
